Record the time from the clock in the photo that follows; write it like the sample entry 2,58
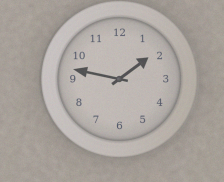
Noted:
1,47
